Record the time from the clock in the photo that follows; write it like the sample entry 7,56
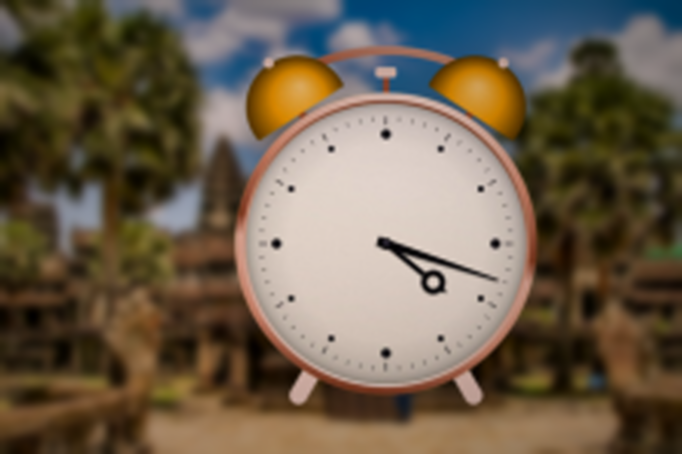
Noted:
4,18
